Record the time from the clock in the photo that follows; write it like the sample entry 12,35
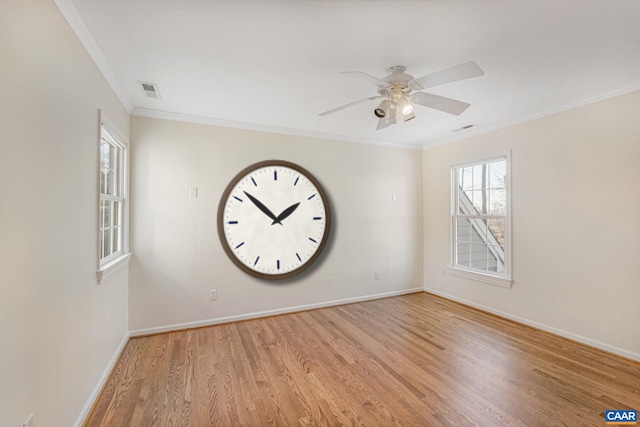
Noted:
1,52
